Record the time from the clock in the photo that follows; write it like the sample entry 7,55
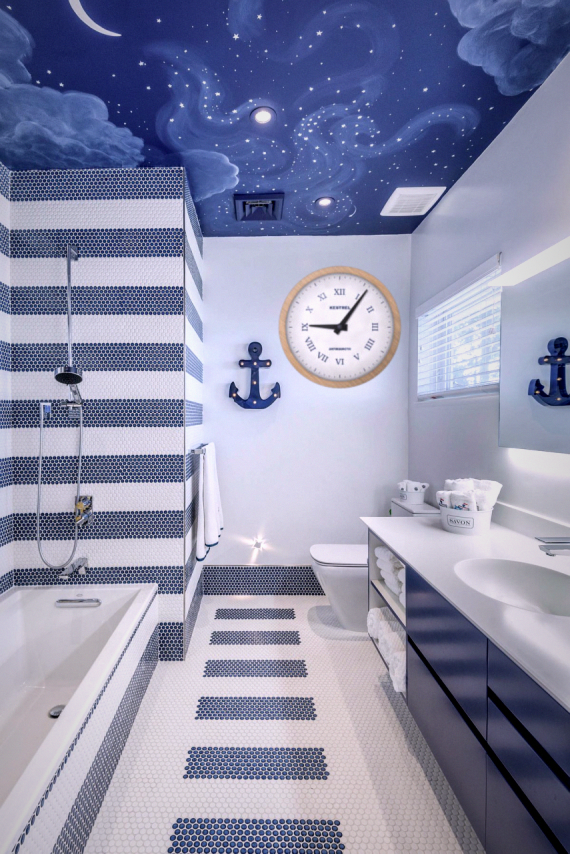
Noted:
9,06
